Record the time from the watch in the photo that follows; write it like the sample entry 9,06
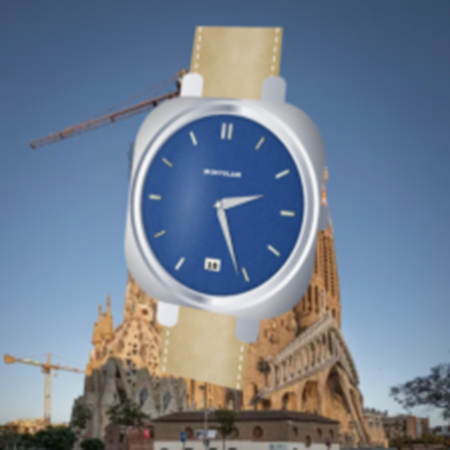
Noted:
2,26
